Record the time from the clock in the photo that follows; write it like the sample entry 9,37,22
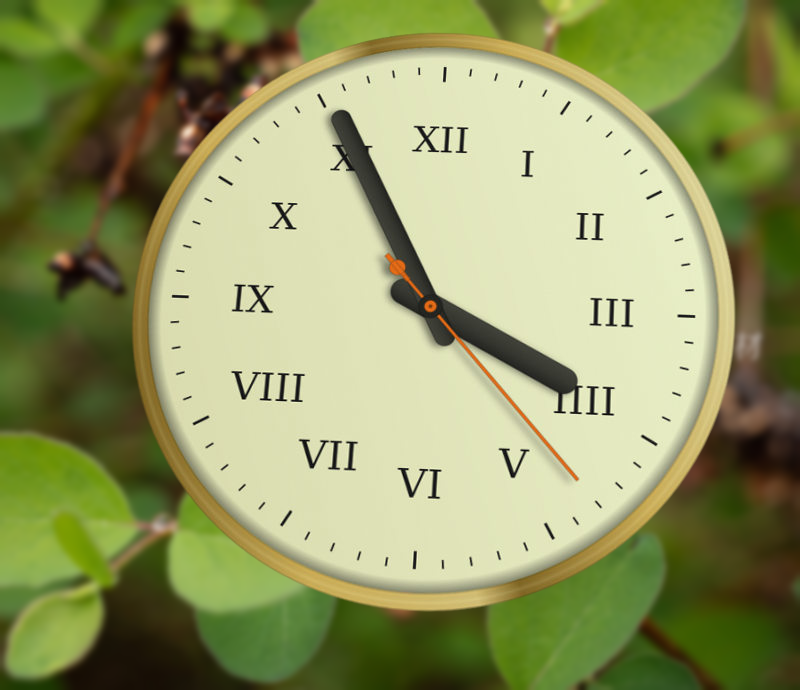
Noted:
3,55,23
